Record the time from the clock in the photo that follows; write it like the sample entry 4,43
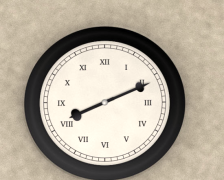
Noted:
8,11
